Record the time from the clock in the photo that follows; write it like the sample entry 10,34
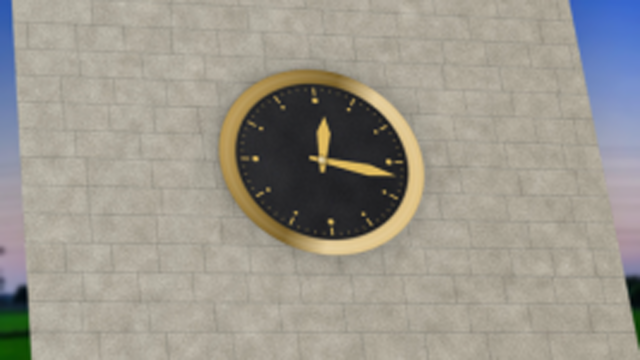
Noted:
12,17
